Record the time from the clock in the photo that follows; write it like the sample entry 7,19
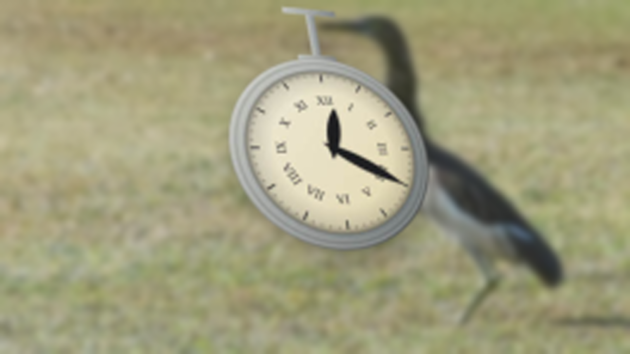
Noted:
12,20
